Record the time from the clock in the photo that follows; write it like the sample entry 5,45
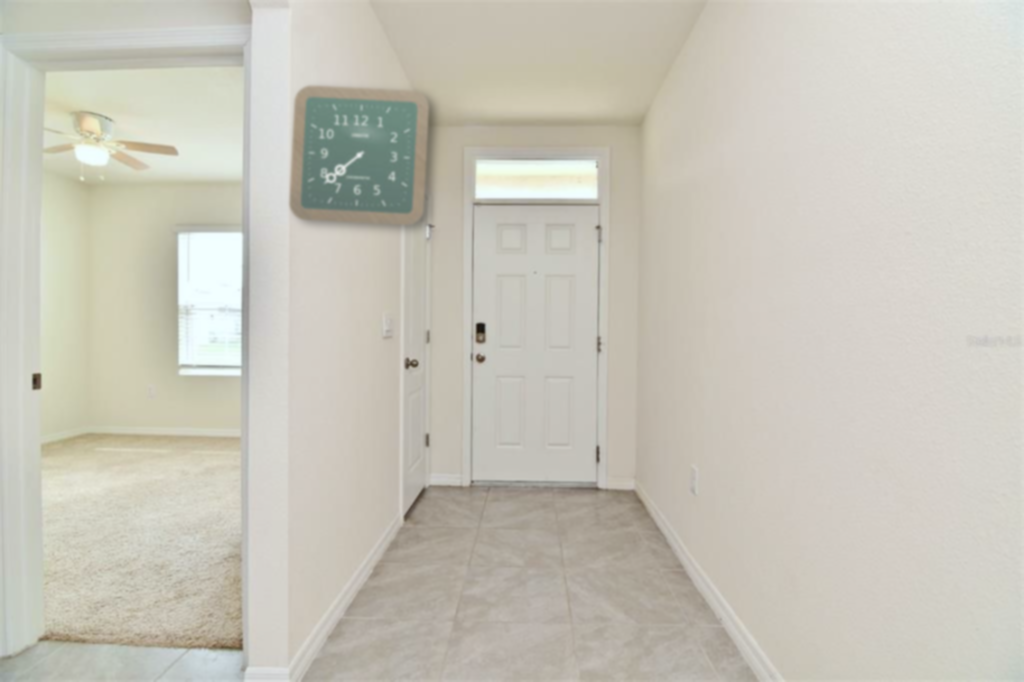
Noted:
7,38
